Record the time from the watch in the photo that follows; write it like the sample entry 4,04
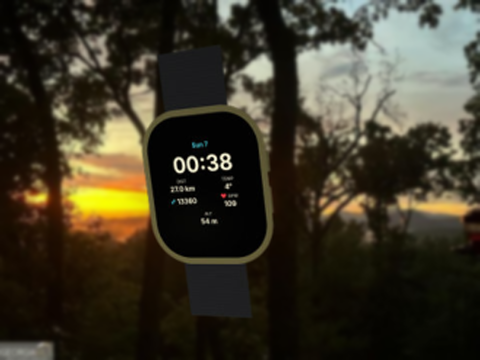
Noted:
0,38
